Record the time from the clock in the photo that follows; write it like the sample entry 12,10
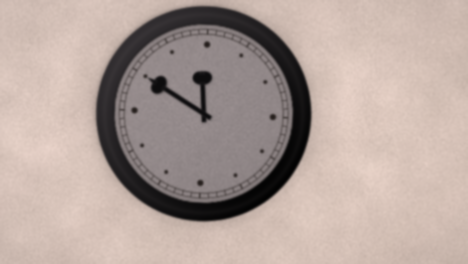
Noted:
11,50
